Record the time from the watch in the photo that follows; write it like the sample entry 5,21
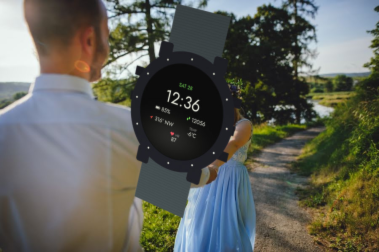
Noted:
12,36
